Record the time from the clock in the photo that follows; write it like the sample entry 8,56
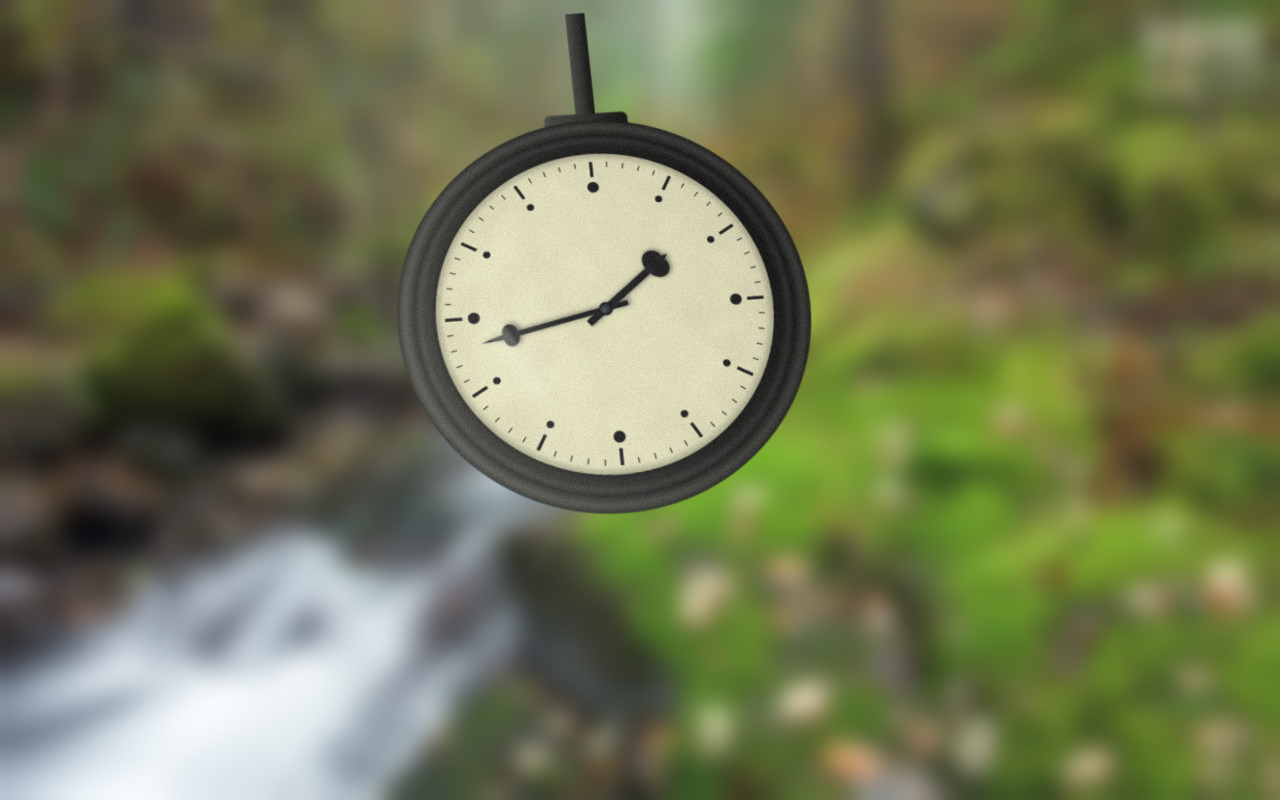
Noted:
1,43
